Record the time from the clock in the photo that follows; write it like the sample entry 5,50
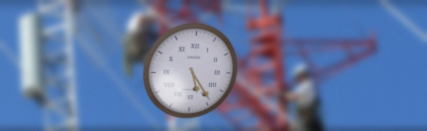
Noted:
5,24
